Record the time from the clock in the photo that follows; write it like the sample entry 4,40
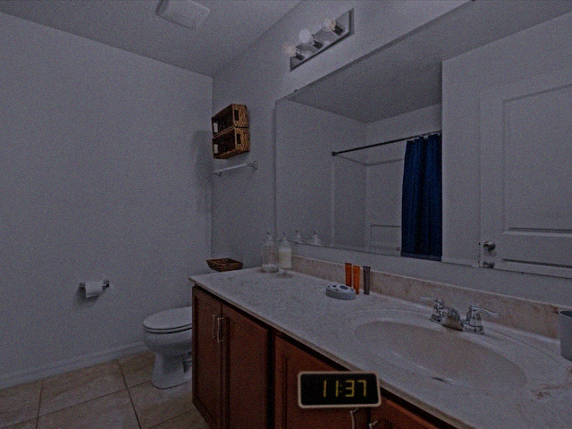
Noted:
11,37
